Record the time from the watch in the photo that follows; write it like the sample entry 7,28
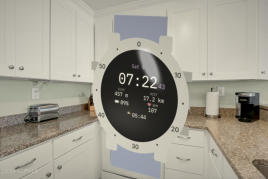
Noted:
7,22
